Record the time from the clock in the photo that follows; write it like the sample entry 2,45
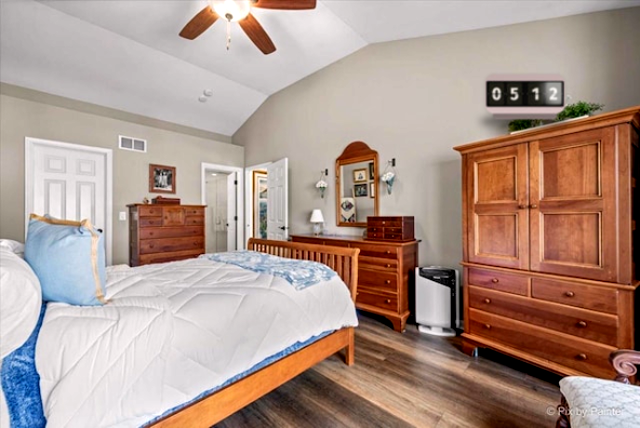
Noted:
5,12
